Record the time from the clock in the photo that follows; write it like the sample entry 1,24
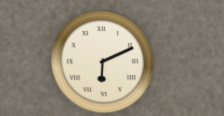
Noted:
6,11
